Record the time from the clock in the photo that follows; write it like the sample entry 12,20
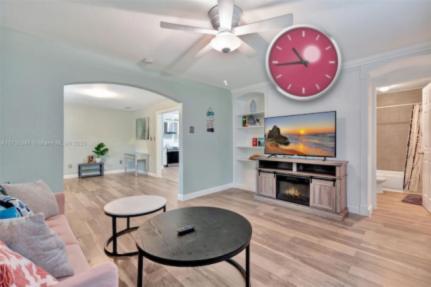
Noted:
10,44
